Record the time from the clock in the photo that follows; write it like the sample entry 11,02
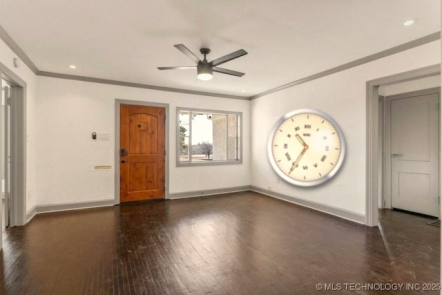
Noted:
10,35
